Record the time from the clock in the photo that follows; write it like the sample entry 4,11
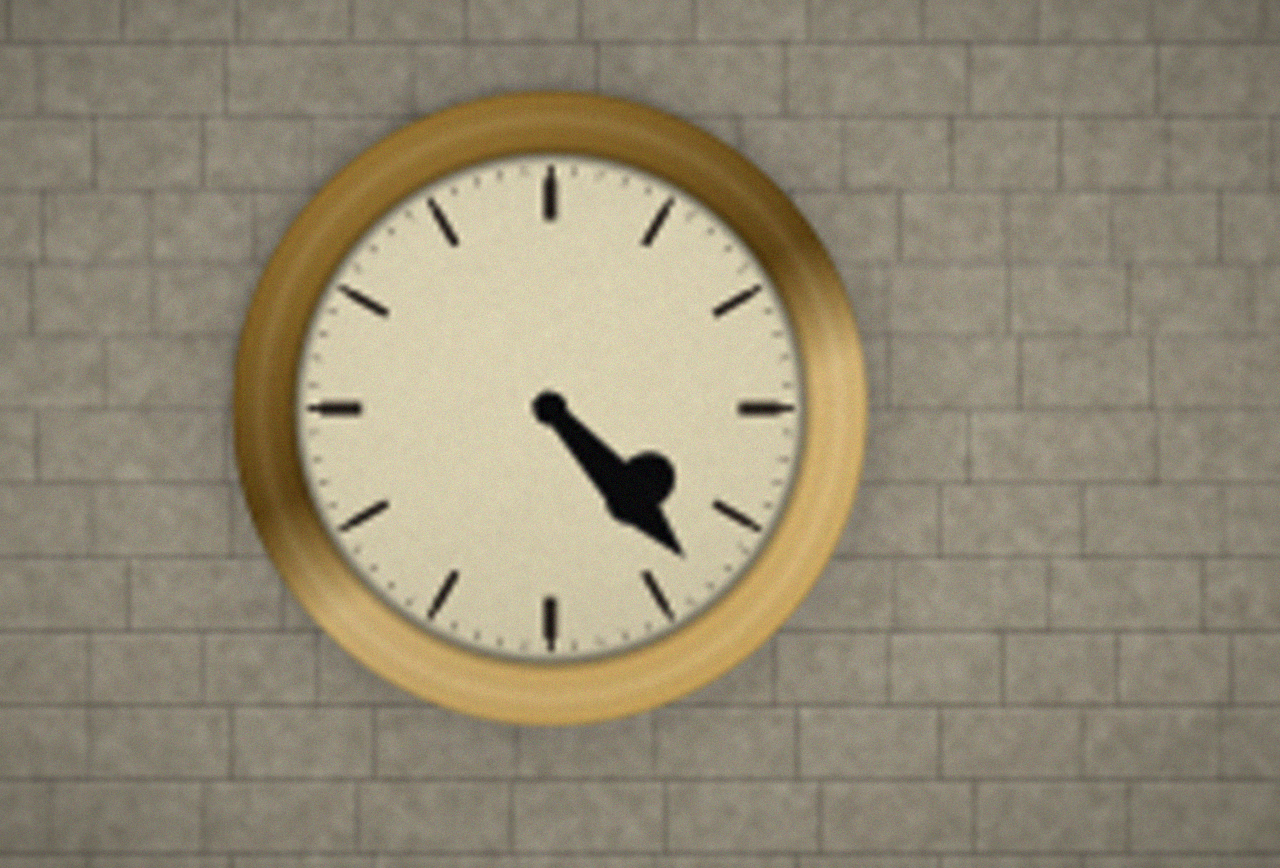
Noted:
4,23
